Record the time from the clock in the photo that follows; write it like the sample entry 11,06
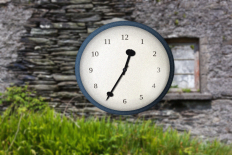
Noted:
12,35
